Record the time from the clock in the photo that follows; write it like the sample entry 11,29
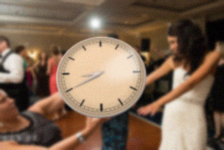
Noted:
8,40
